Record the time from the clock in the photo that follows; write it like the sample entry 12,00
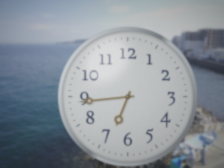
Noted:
6,44
